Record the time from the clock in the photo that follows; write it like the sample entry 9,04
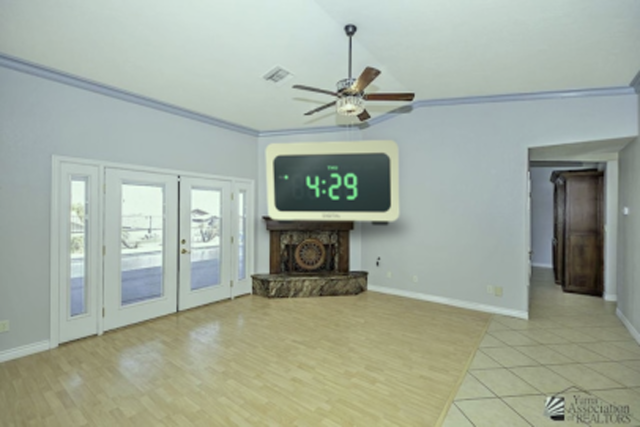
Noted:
4,29
